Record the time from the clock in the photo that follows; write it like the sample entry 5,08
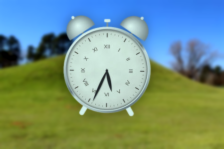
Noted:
5,34
